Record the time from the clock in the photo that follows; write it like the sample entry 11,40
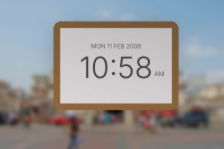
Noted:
10,58
